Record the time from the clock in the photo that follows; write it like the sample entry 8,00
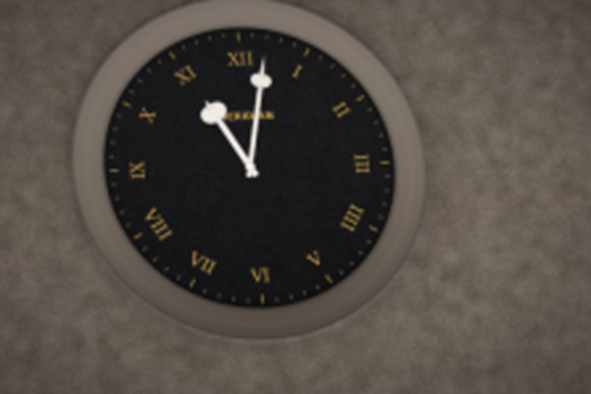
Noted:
11,02
